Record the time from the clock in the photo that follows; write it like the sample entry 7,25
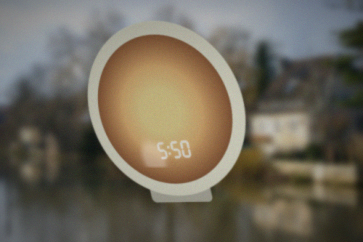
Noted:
5,50
